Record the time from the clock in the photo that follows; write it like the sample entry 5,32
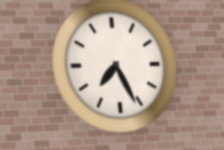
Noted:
7,26
